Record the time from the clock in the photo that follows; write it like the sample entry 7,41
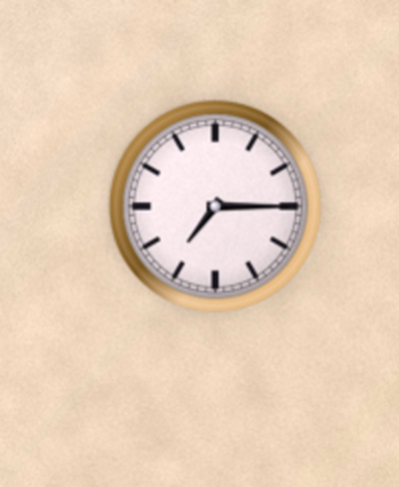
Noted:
7,15
